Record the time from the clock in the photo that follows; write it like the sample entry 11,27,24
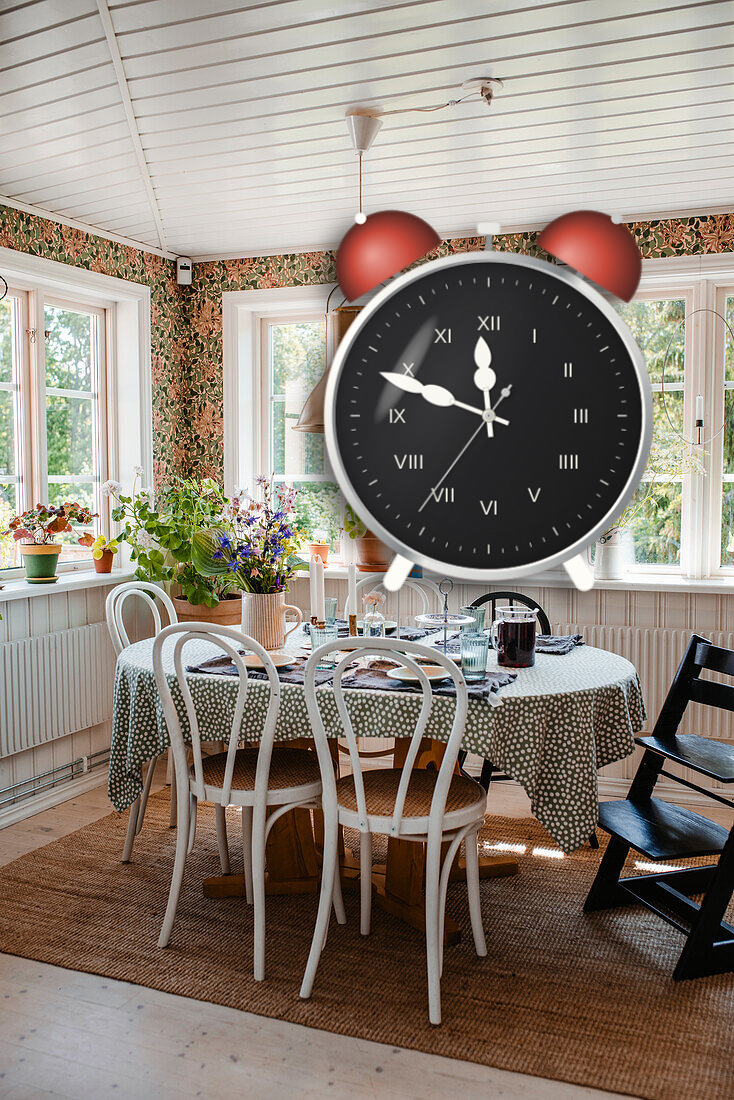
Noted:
11,48,36
